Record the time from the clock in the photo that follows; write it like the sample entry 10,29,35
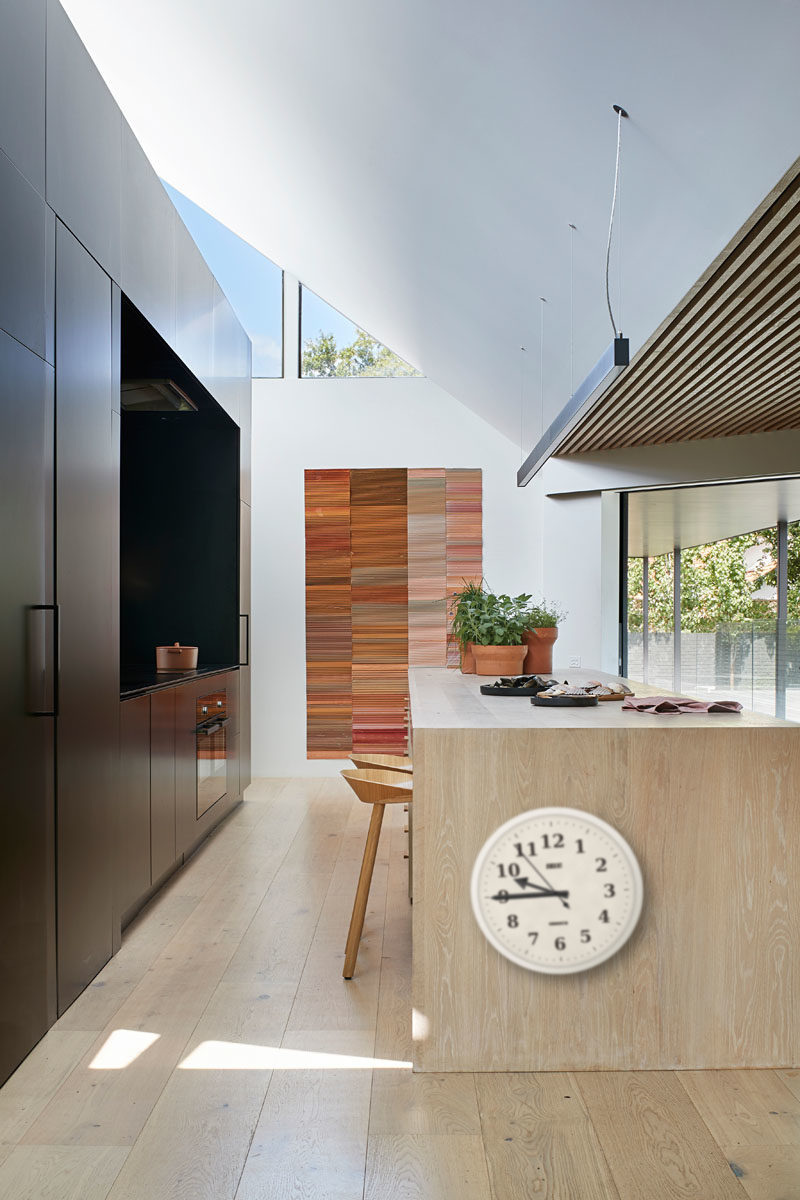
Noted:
9,44,54
